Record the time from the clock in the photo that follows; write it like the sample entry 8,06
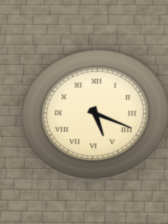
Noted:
5,19
